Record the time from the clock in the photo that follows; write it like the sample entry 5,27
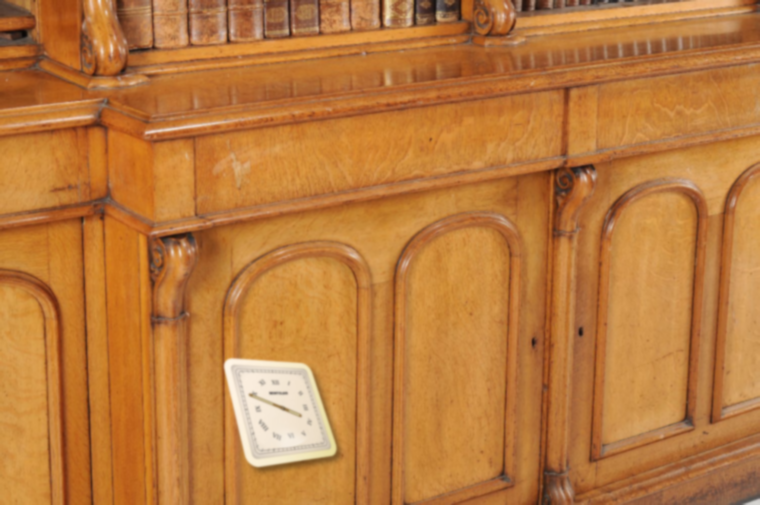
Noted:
3,49
